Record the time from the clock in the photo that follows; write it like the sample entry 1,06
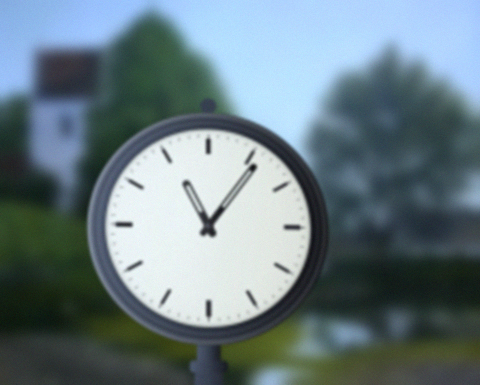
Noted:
11,06
